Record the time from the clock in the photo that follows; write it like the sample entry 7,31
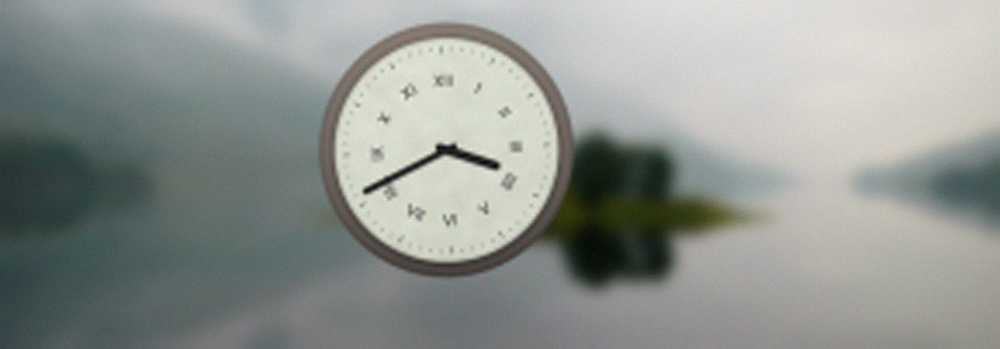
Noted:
3,41
